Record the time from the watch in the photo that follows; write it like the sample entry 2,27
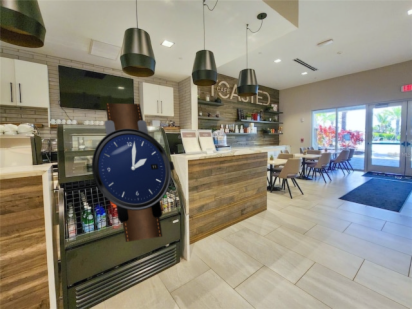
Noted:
2,02
